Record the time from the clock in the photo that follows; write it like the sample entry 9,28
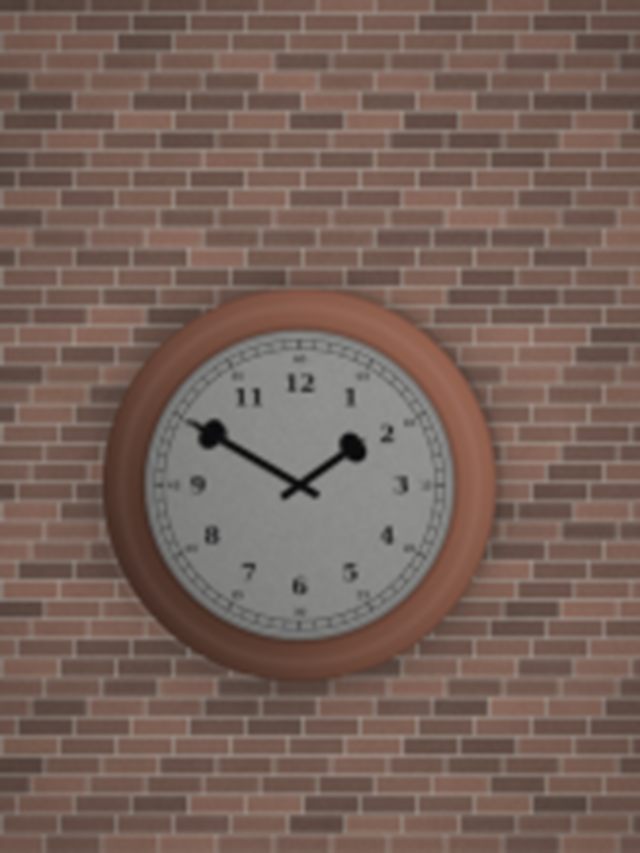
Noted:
1,50
